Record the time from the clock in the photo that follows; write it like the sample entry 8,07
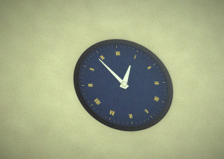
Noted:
12,54
